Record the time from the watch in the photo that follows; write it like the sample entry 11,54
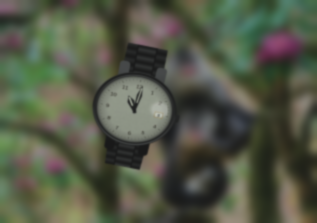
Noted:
11,01
